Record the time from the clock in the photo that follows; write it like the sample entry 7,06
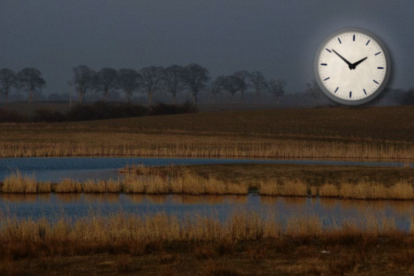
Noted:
1,51
